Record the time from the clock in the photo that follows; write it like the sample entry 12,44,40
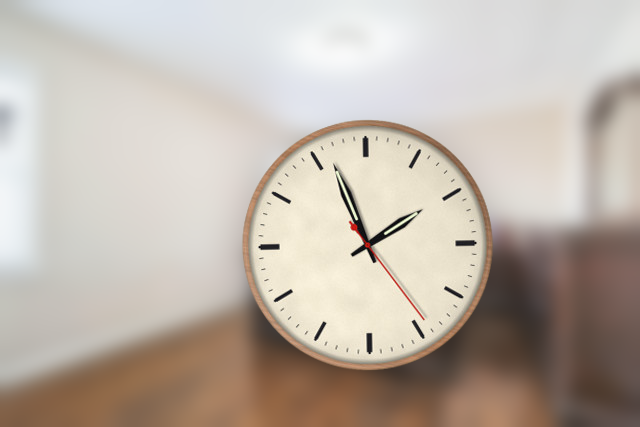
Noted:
1,56,24
